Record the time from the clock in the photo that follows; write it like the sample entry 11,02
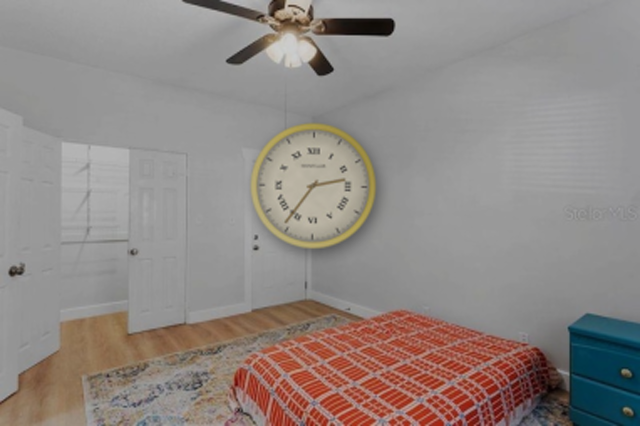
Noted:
2,36
